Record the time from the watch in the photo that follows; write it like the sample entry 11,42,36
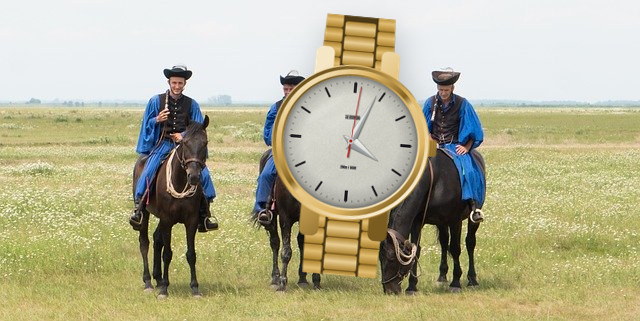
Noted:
4,04,01
